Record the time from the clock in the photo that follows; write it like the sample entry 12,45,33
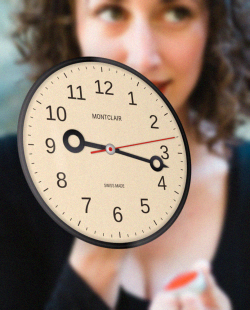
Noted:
9,17,13
